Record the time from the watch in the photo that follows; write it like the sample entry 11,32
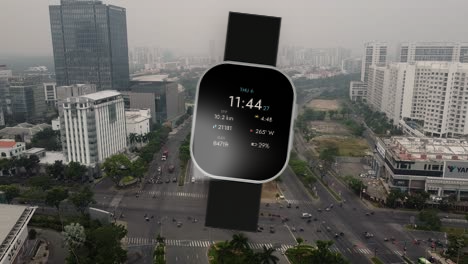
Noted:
11,44
